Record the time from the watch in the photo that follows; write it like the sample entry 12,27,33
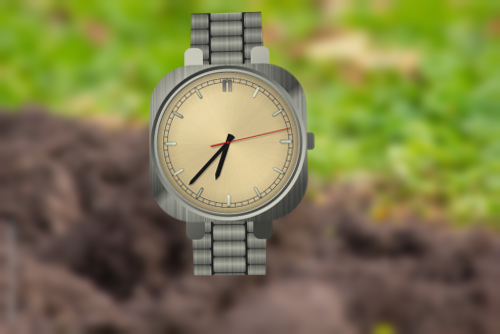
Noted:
6,37,13
